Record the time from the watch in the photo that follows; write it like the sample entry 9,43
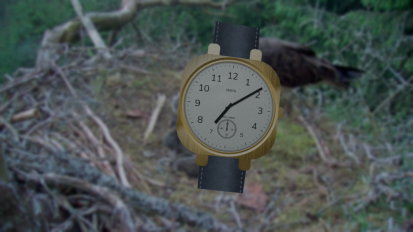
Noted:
7,09
